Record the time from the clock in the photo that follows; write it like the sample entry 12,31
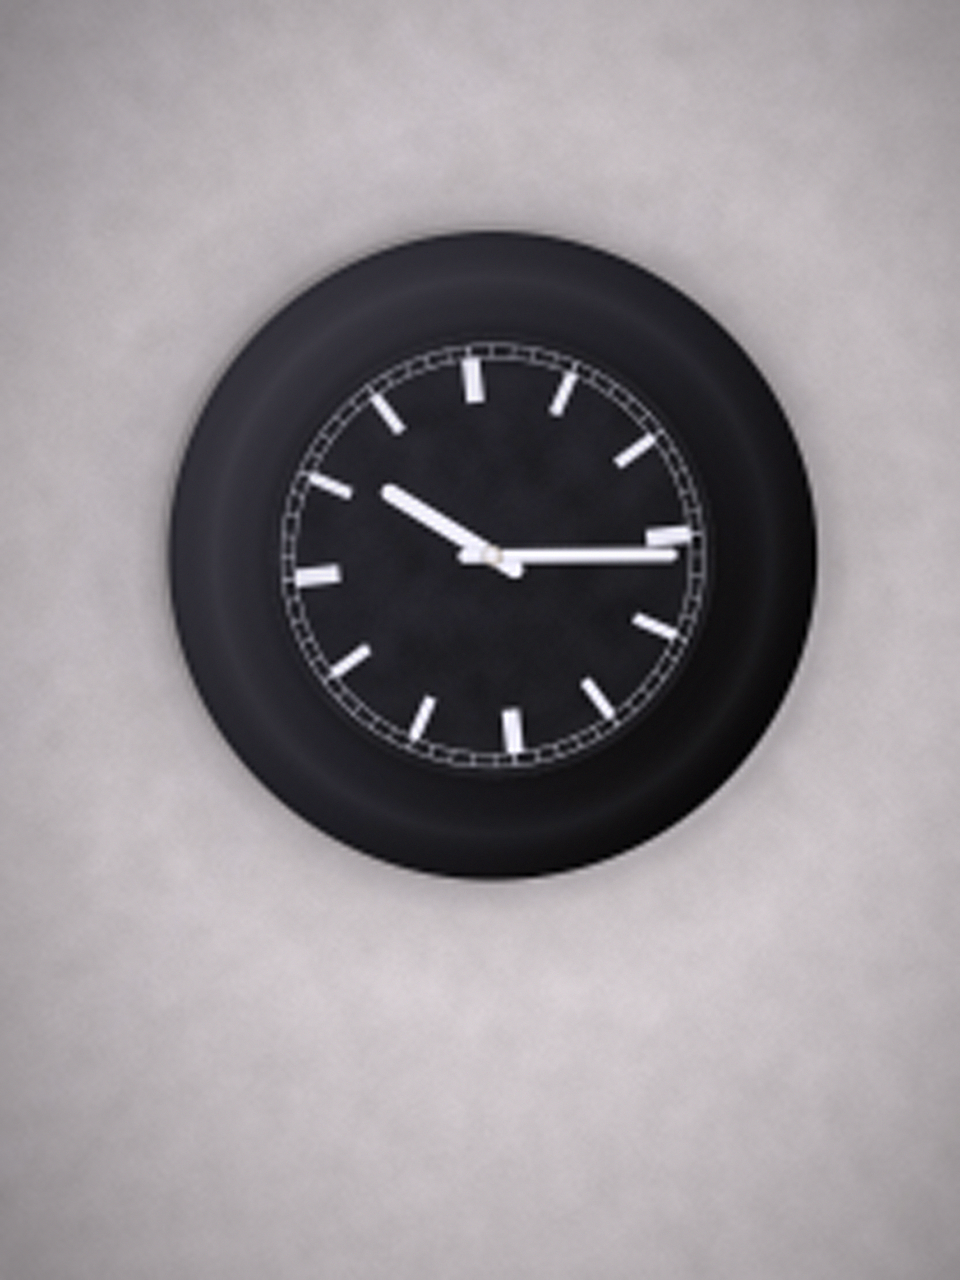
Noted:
10,16
